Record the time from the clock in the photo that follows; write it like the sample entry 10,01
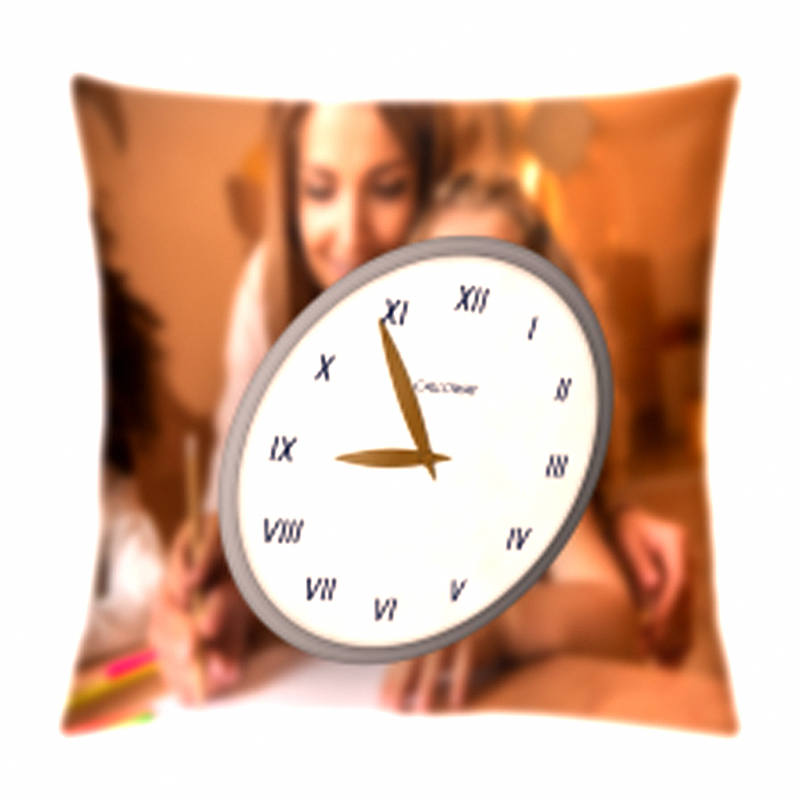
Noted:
8,54
